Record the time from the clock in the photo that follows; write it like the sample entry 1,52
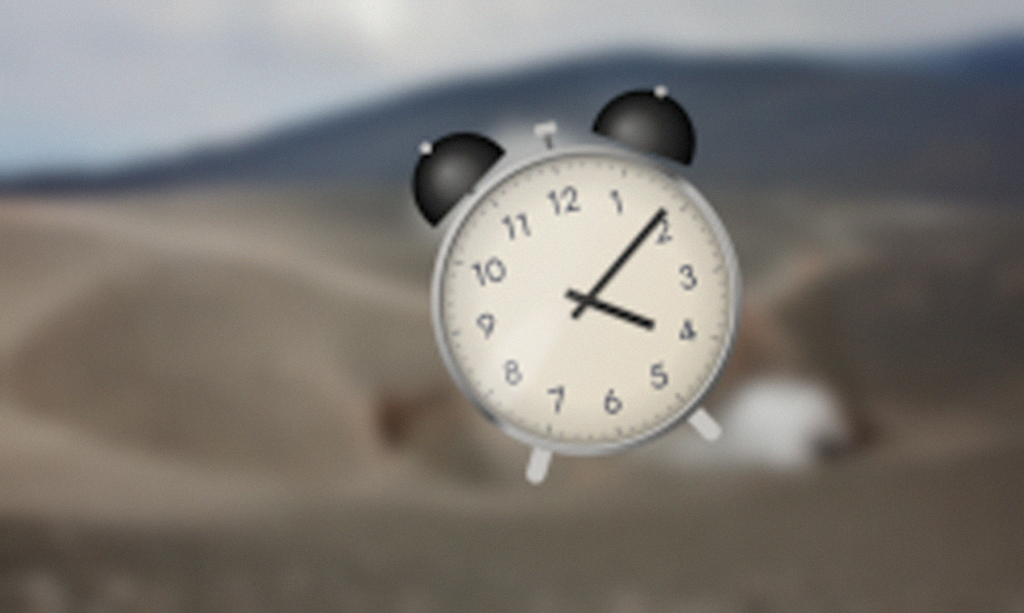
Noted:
4,09
